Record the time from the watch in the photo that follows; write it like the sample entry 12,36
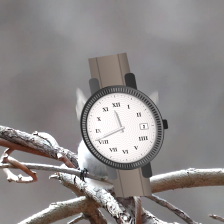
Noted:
11,42
